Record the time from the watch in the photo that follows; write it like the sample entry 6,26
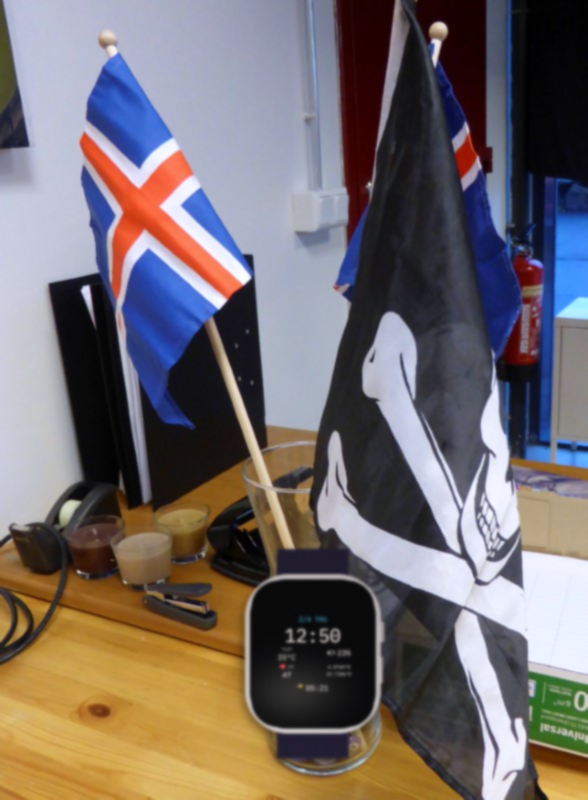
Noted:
12,50
